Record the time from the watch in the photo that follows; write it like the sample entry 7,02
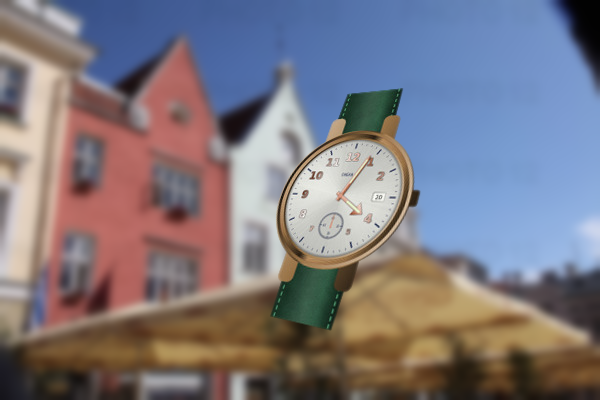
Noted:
4,04
